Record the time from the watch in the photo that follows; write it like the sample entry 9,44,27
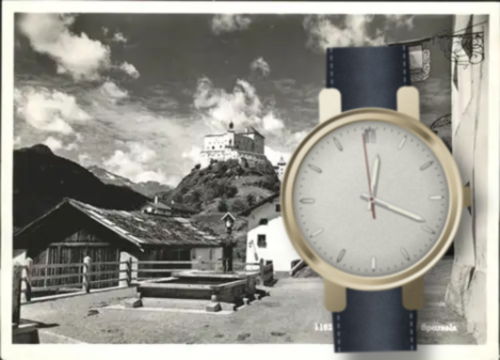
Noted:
12,18,59
